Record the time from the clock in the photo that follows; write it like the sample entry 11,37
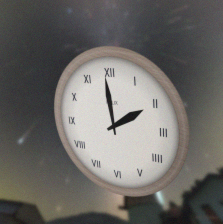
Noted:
1,59
